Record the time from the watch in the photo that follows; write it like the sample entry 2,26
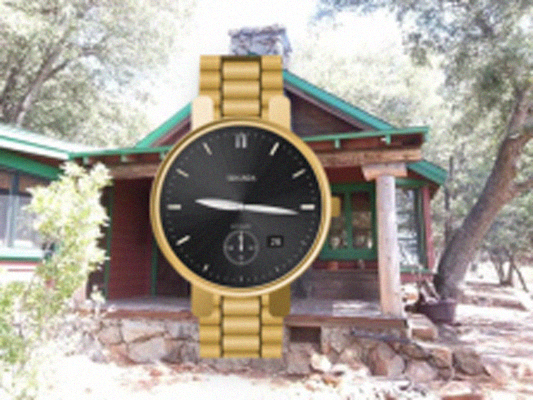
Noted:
9,16
